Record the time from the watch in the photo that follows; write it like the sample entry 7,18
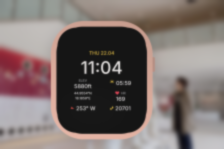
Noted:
11,04
